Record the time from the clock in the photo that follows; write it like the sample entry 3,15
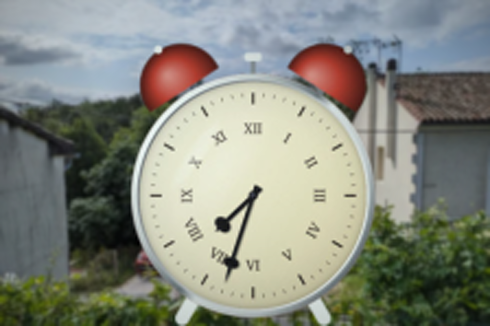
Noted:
7,33
